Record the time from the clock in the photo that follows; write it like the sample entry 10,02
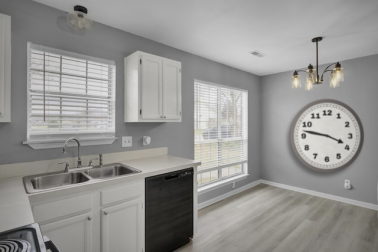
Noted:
3,47
